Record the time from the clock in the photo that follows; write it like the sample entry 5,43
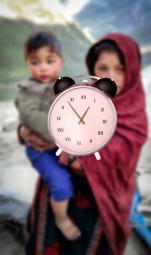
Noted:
12,53
